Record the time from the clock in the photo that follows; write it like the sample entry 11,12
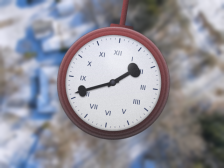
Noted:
1,41
